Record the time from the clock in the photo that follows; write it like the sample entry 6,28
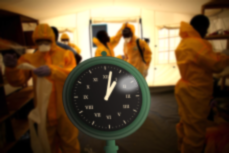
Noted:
1,02
